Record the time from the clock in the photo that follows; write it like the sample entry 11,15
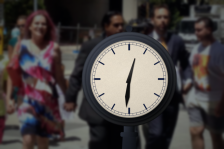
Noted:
12,31
